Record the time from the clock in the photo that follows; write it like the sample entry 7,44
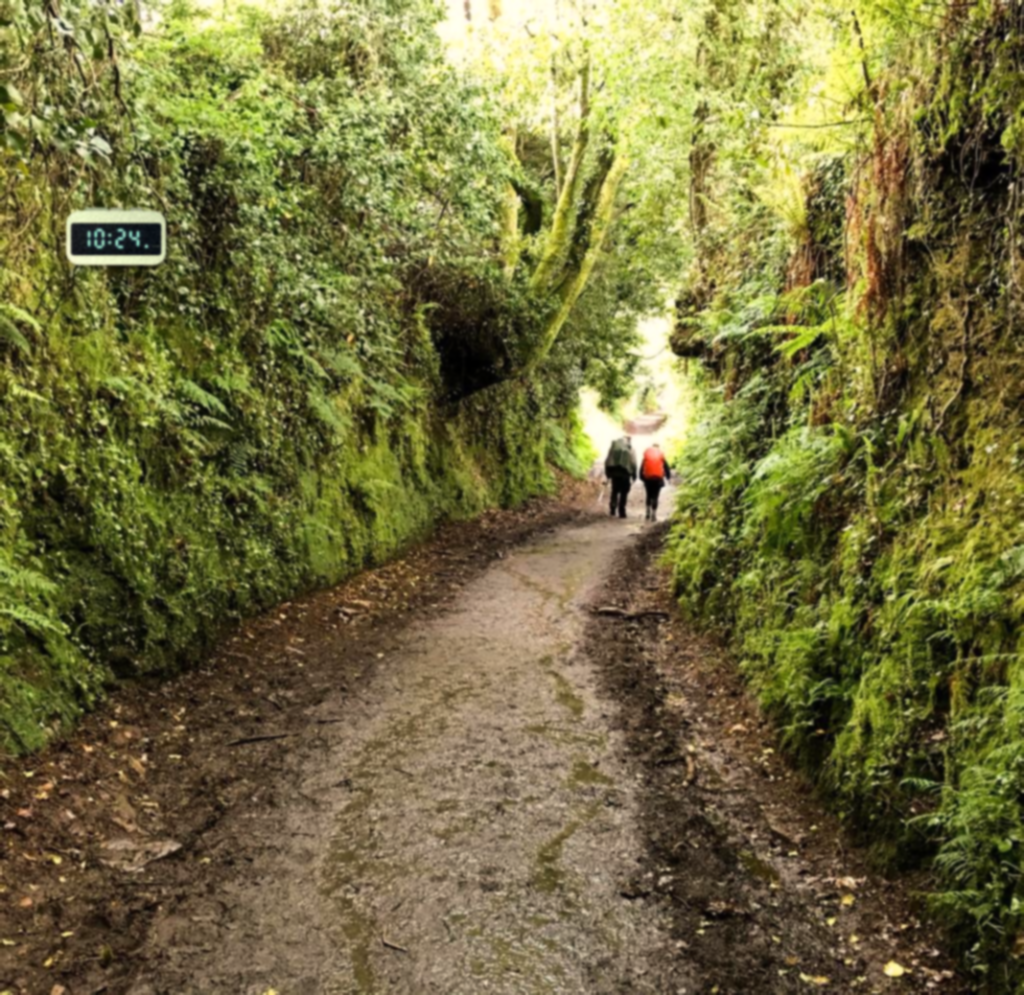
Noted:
10,24
